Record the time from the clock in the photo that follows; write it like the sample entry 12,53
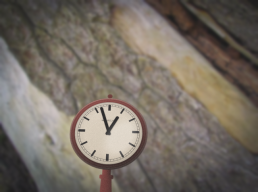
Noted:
12,57
